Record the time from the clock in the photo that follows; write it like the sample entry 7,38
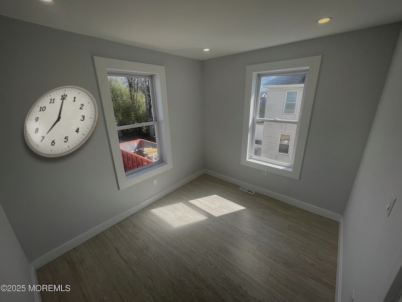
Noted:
7,00
